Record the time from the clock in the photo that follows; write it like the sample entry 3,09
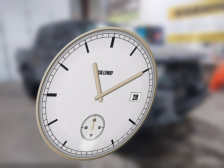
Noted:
11,10
